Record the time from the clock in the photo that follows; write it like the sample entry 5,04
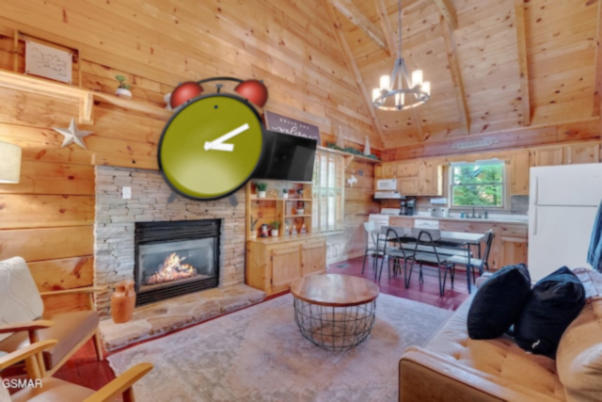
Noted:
3,10
